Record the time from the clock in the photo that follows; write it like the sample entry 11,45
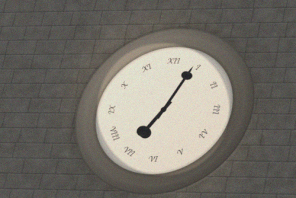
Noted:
7,04
